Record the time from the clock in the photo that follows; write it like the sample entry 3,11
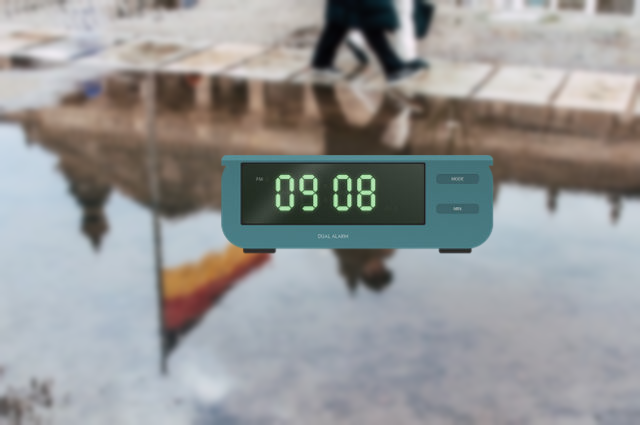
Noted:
9,08
